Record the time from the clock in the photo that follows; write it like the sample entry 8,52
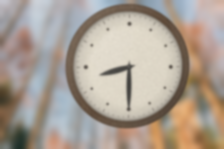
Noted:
8,30
